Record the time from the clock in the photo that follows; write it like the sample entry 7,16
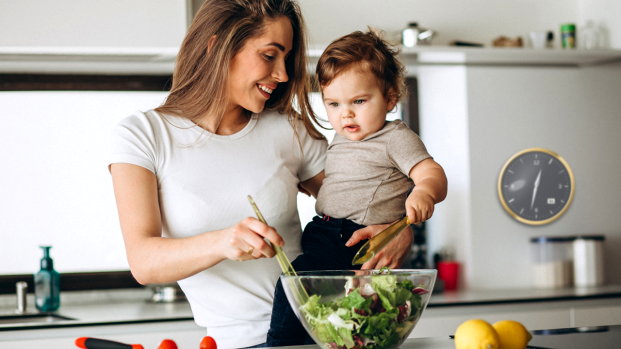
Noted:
12,32
